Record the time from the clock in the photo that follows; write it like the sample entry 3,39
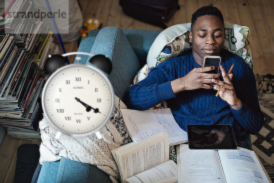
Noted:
4,20
